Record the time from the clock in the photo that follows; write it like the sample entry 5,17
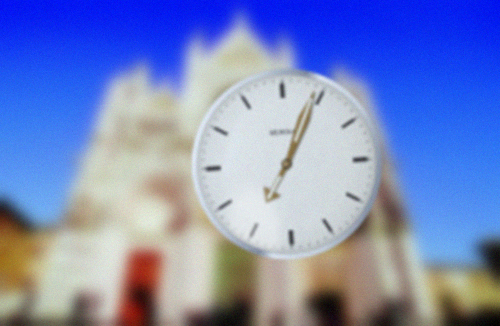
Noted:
7,04
